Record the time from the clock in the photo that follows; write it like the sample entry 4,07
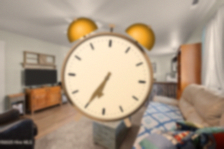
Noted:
6,35
